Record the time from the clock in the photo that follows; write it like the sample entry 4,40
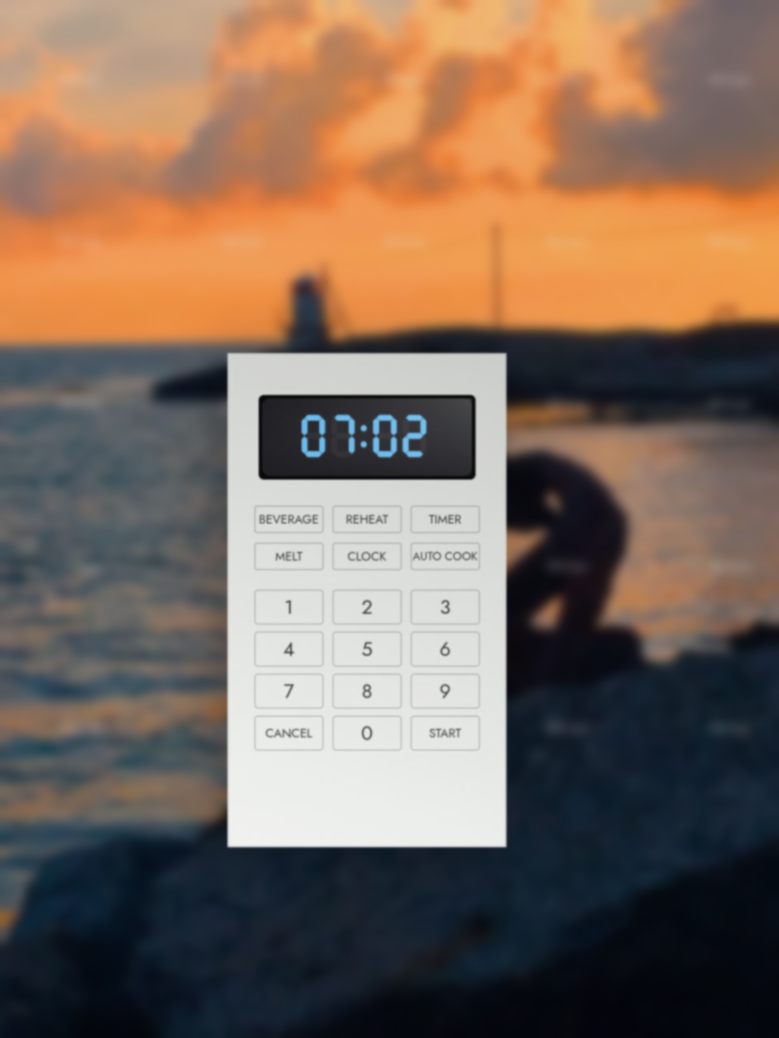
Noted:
7,02
